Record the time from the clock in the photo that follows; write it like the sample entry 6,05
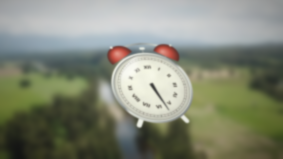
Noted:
5,27
